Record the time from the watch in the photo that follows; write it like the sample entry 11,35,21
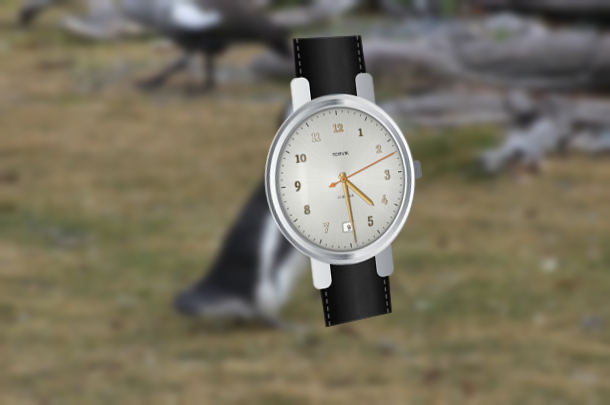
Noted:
4,29,12
